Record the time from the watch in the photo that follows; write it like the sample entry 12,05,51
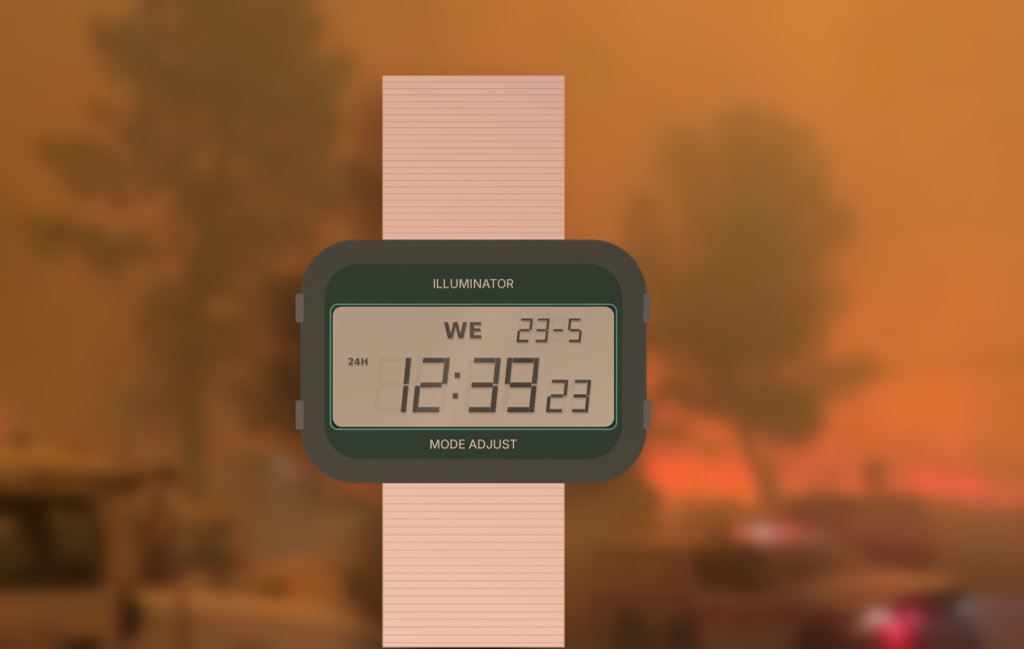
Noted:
12,39,23
